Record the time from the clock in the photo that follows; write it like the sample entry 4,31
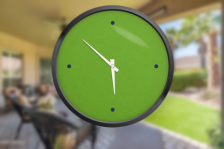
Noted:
5,52
